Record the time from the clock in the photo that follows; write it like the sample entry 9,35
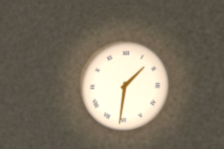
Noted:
1,31
